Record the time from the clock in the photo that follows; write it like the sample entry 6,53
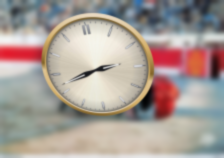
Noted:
2,42
